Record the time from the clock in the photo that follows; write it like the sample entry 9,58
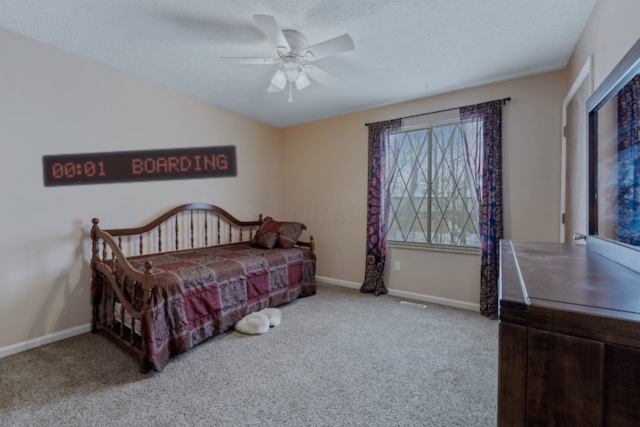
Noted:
0,01
